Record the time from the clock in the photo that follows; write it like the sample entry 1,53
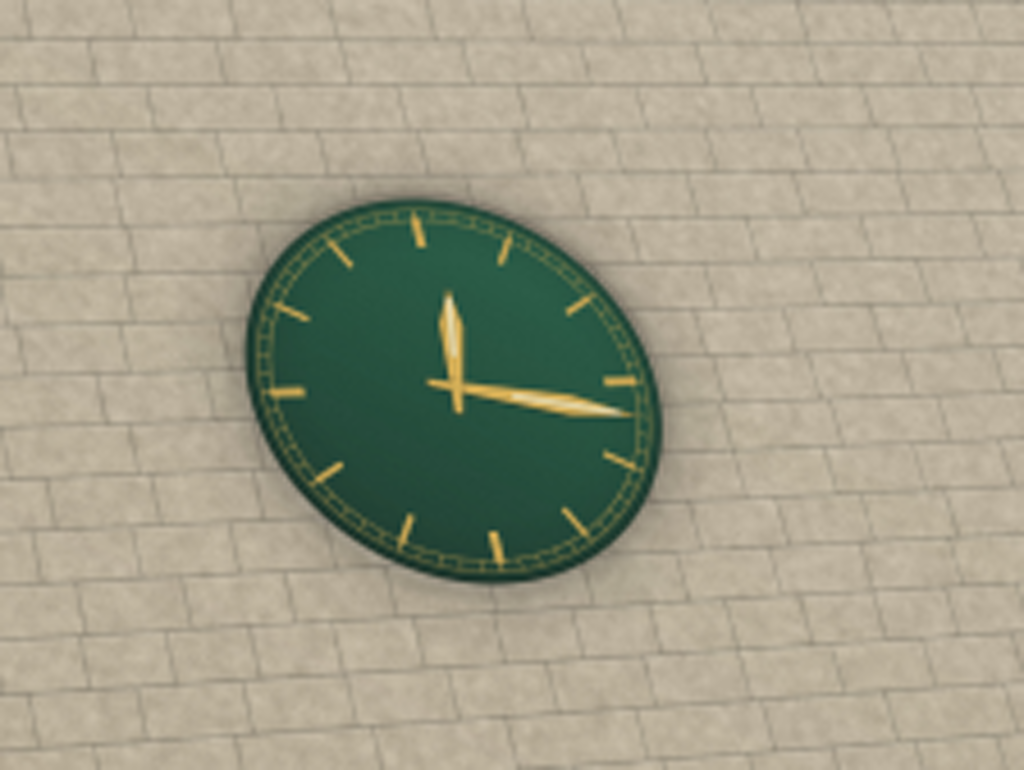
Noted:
12,17
